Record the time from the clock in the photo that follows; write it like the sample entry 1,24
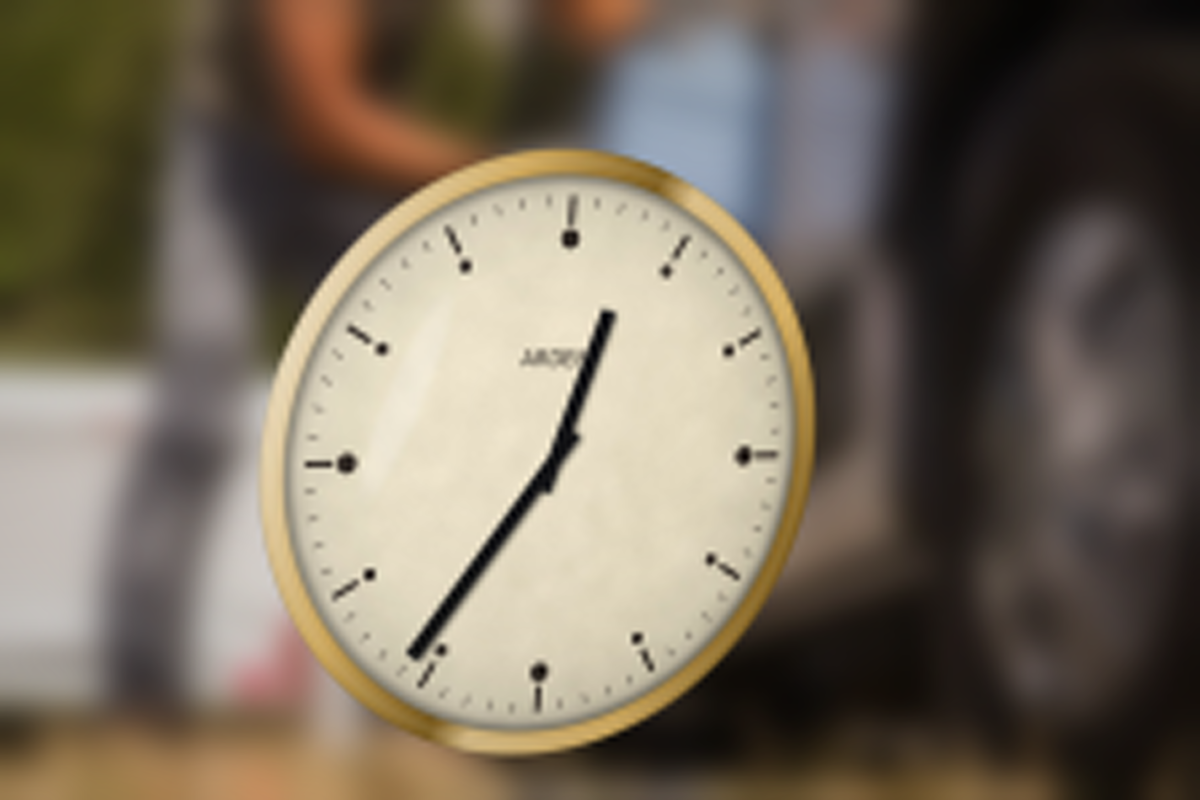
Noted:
12,36
